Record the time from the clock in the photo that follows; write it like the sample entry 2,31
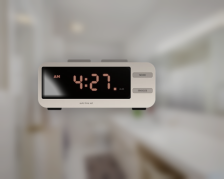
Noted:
4,27
